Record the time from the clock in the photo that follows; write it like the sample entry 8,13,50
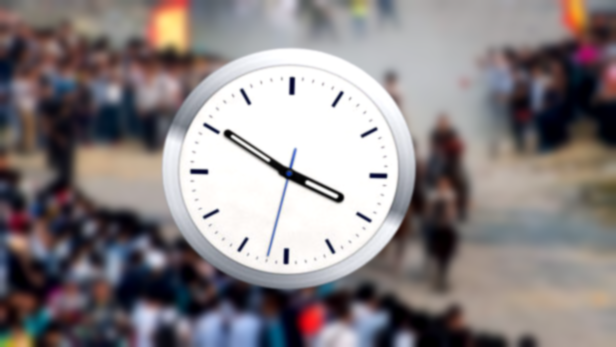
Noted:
3,50,32
